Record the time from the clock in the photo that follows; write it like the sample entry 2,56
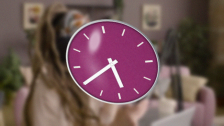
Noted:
5,40
